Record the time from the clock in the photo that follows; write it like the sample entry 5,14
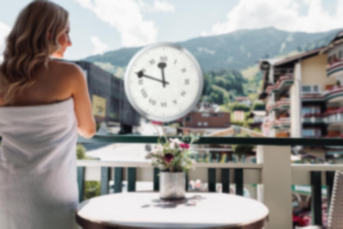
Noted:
11,48
